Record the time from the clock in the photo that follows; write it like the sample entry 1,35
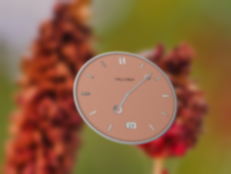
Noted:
7,08
